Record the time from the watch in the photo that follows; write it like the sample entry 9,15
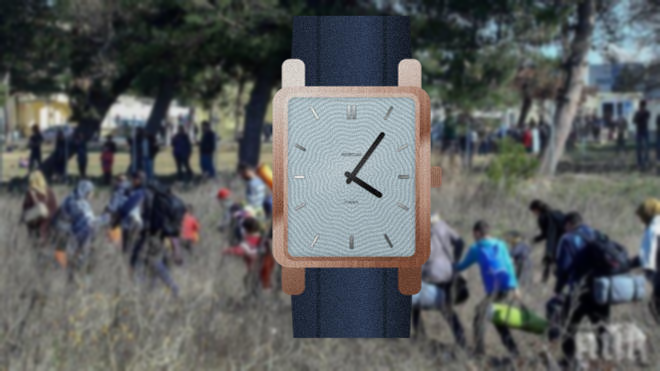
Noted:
4,06
